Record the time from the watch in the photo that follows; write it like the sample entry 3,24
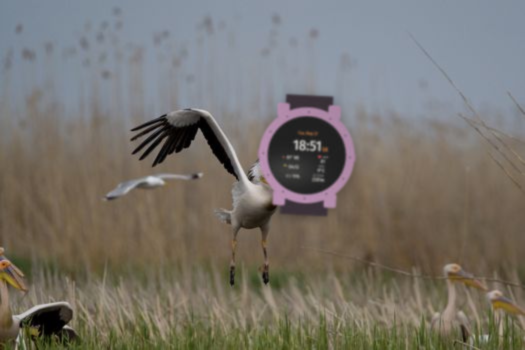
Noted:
18,51
